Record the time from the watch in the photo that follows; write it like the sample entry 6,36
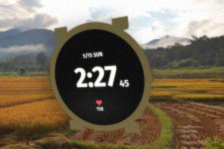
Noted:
2,27
